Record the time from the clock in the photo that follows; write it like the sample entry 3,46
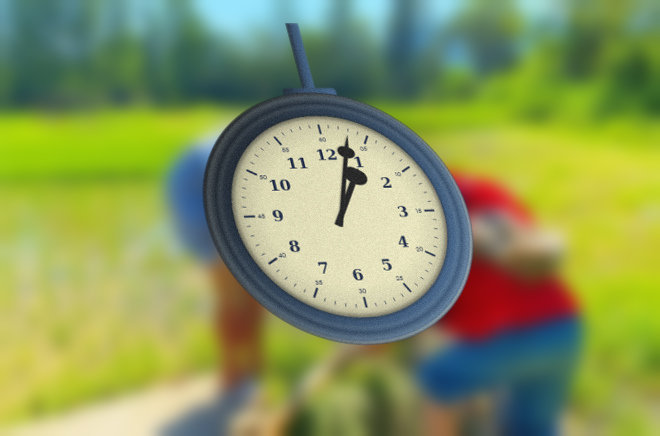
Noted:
1,03
